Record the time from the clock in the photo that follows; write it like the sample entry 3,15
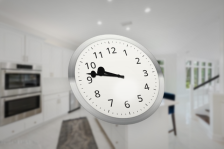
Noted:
9,47
